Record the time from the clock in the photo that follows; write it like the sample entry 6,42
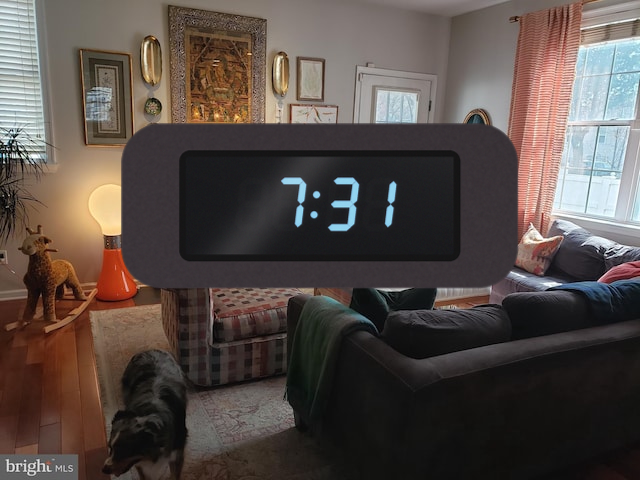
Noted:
7,31
